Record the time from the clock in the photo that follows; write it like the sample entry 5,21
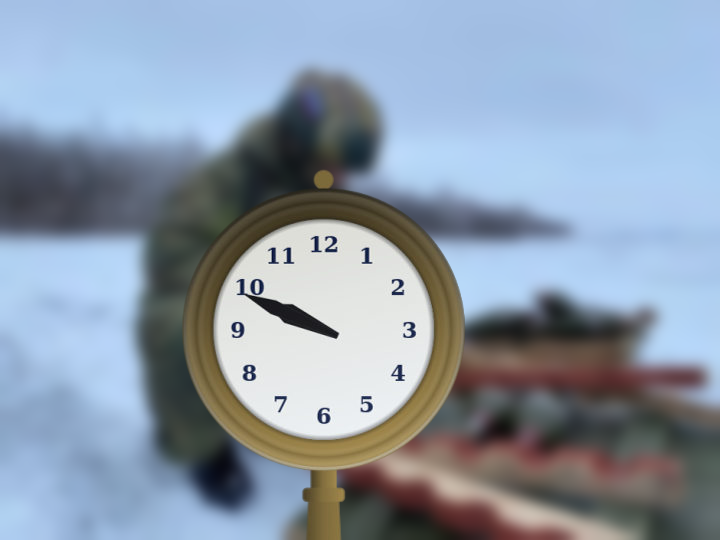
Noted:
9,49
